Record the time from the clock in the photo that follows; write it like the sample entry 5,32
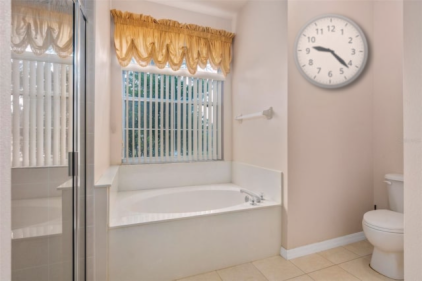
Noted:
9,22
